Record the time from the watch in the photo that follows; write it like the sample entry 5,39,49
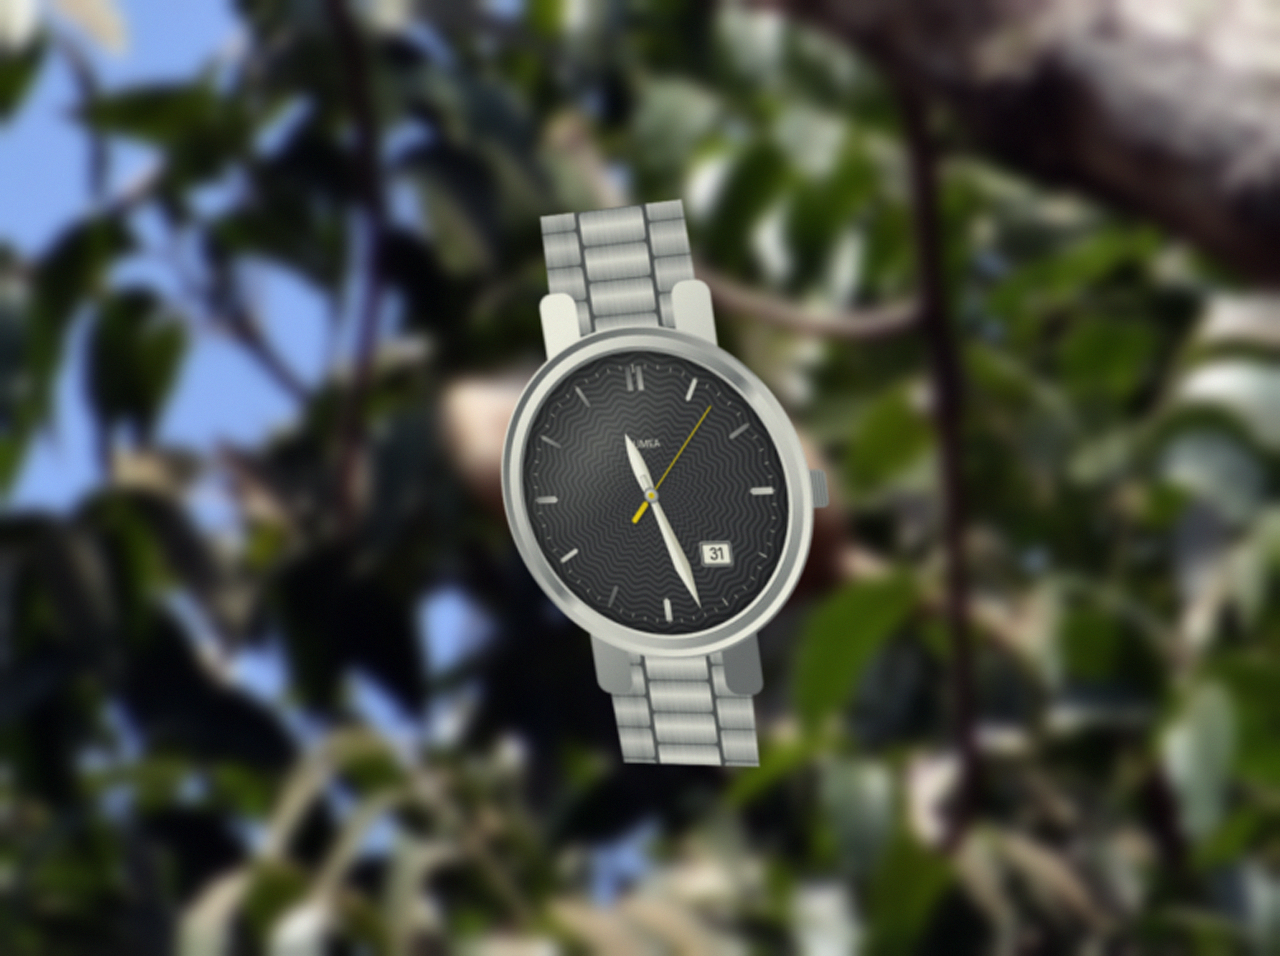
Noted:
11,27,07
